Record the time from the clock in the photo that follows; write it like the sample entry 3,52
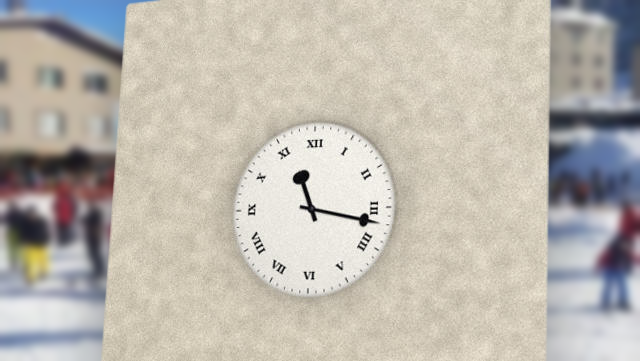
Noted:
11,17
